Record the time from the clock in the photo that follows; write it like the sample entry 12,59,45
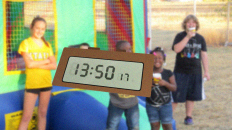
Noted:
13,50,17
